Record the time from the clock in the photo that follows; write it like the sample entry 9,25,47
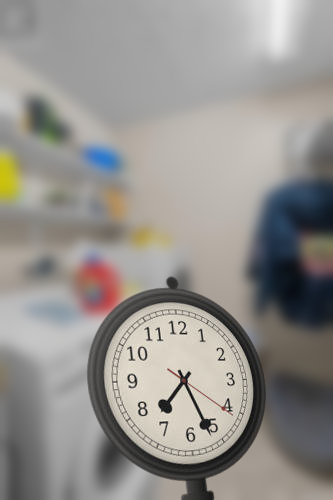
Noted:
7,26,21
